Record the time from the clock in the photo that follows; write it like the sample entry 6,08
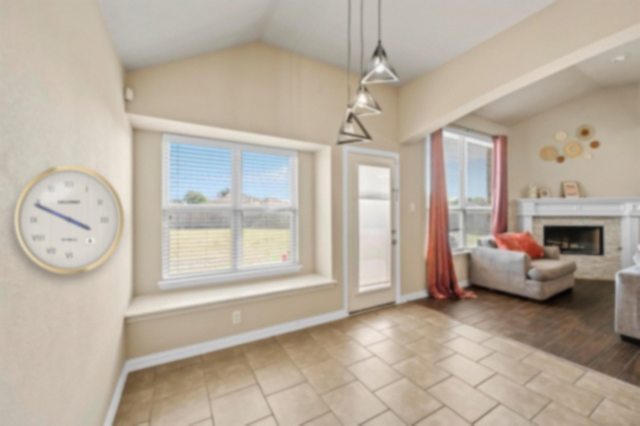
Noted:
3,49
